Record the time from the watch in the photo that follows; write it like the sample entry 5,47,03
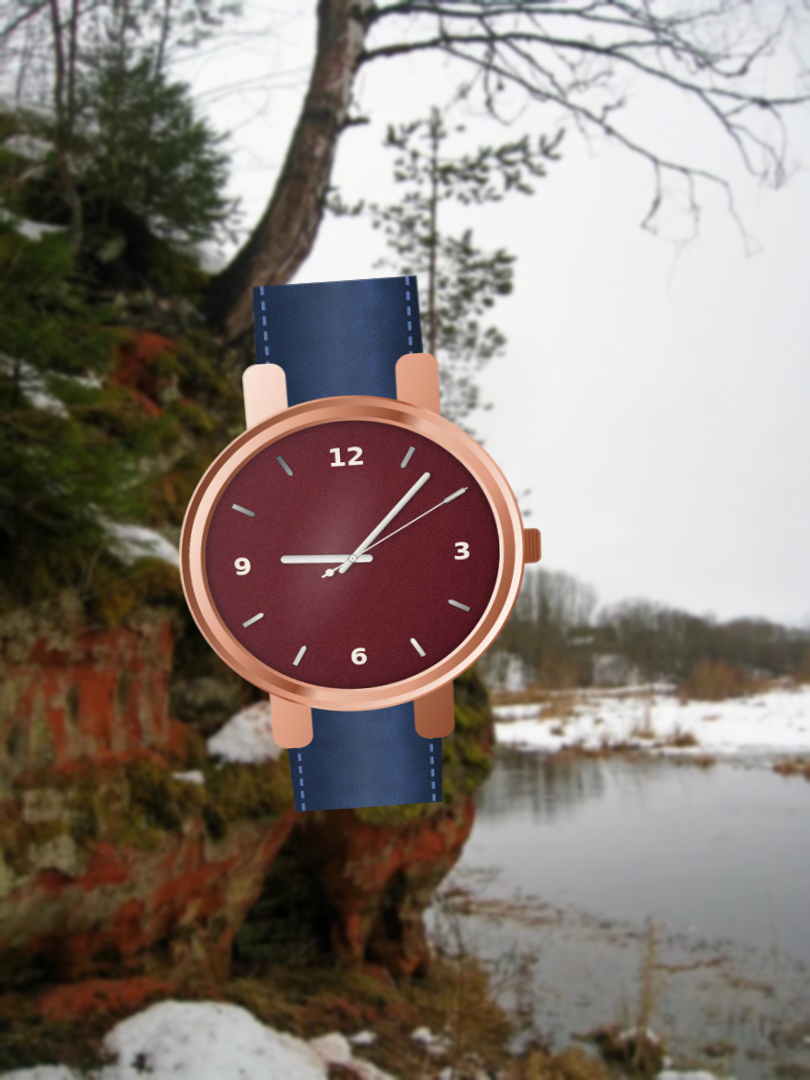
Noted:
9,07,10
